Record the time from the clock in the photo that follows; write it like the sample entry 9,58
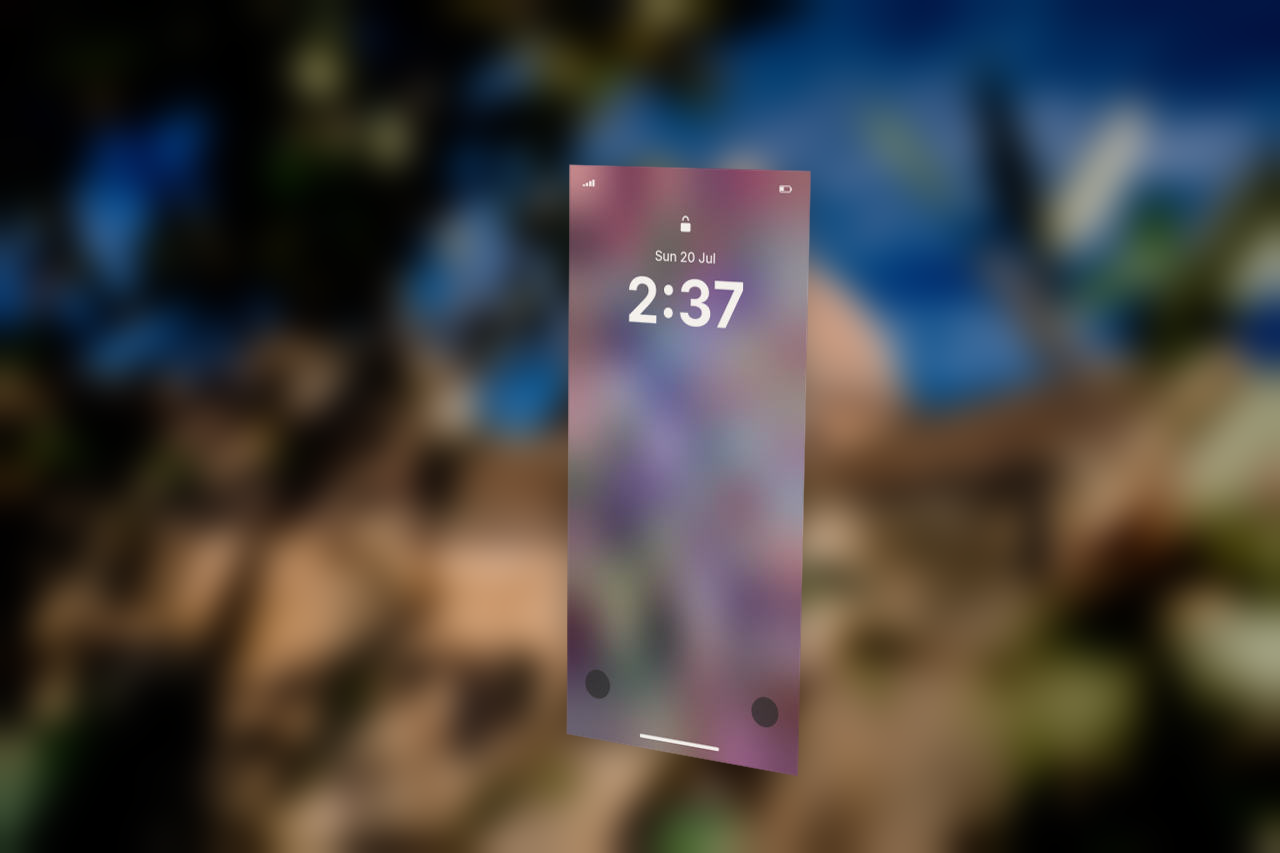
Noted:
2,37
